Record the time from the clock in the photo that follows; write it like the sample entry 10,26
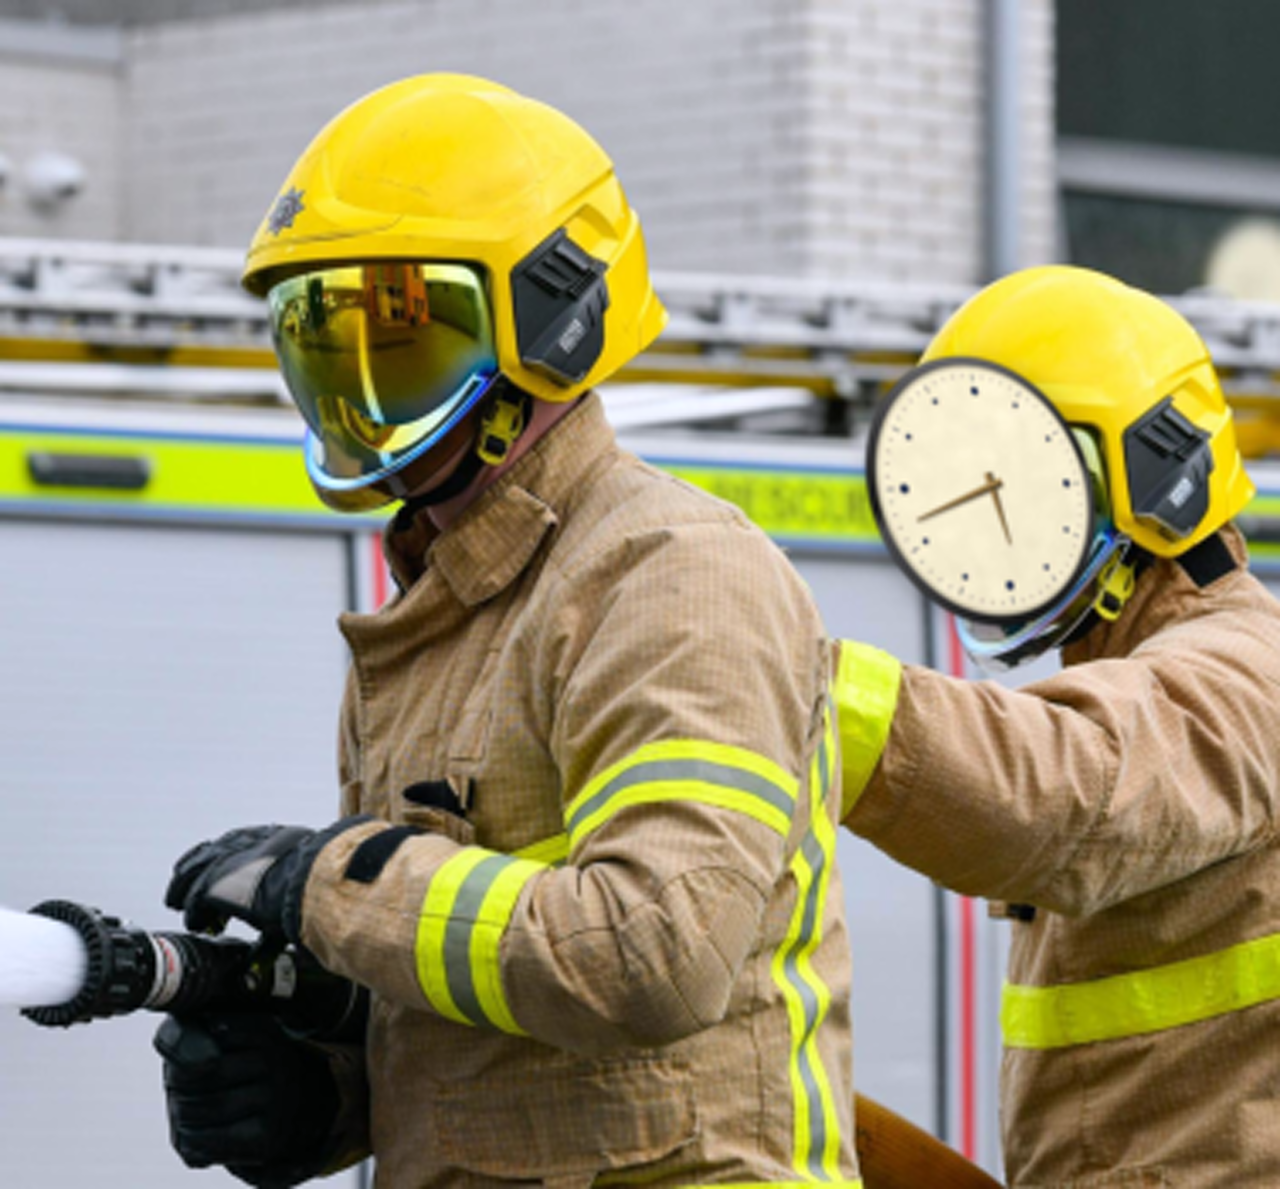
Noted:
5,42
